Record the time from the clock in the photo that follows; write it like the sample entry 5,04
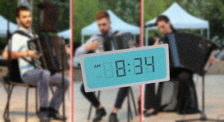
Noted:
8,34
